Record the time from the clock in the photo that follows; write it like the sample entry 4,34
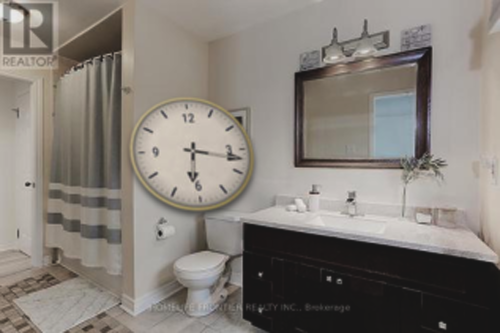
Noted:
6,17
